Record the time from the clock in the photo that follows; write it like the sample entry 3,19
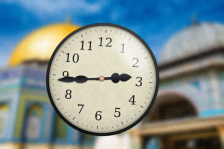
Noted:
2,44
